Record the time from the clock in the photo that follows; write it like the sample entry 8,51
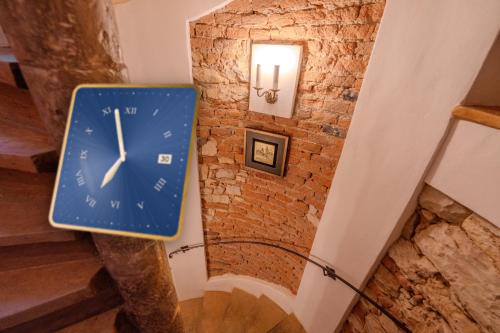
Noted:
6,57
